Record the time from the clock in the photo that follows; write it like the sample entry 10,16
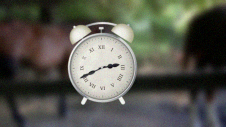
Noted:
2,41
